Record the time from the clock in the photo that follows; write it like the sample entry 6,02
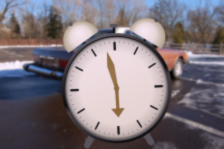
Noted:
5,58
